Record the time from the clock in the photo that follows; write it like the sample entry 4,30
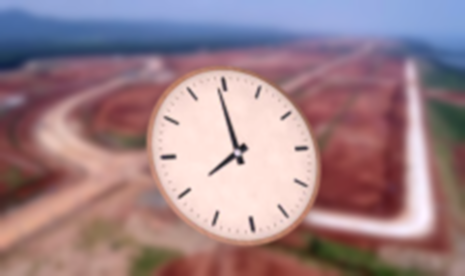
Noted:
7,59
